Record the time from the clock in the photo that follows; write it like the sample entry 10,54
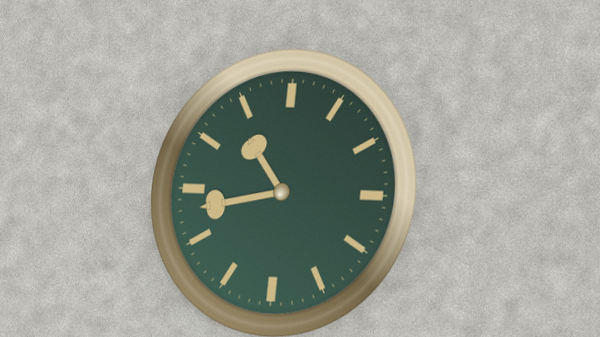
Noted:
10,43
